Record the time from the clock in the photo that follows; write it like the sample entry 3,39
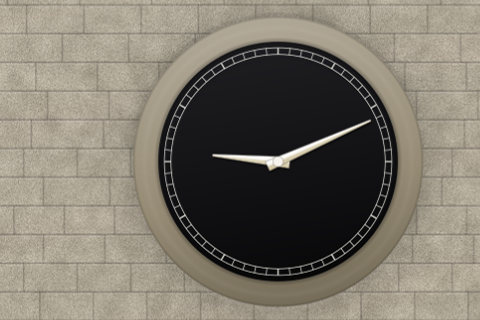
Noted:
9,11
